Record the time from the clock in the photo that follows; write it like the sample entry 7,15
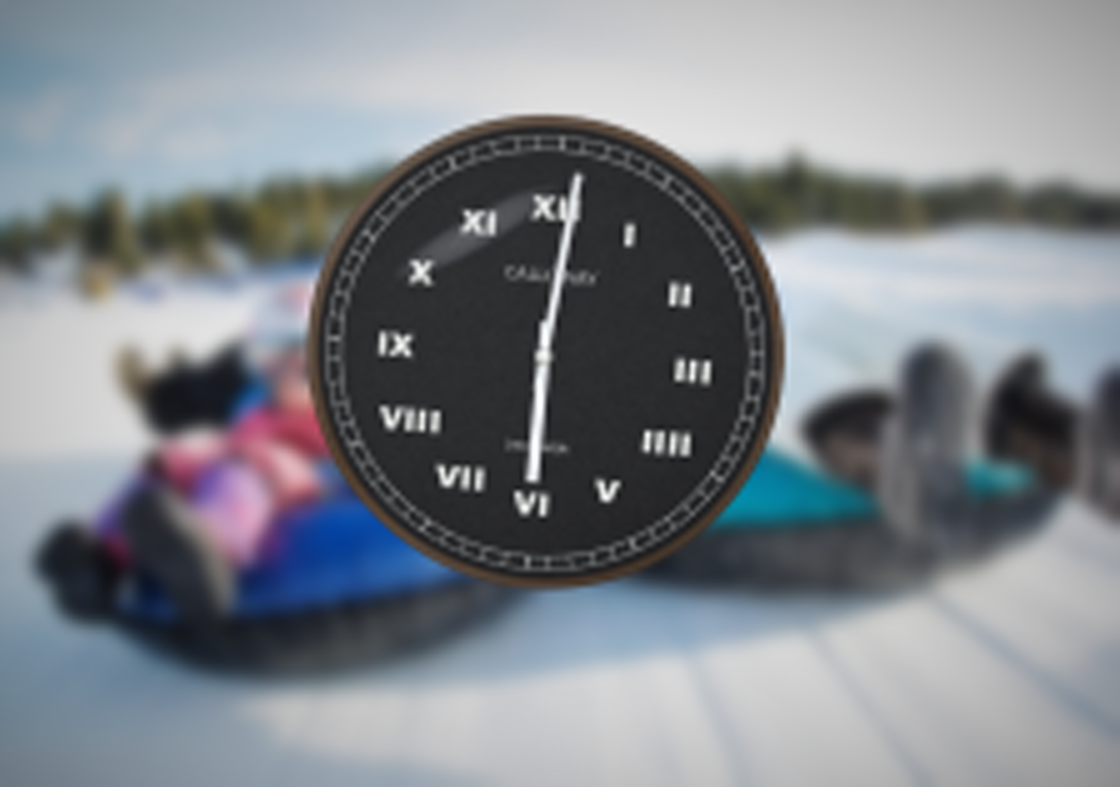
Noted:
6,01
